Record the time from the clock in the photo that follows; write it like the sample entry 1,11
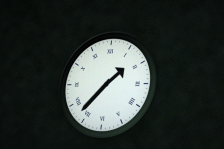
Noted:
1,37
